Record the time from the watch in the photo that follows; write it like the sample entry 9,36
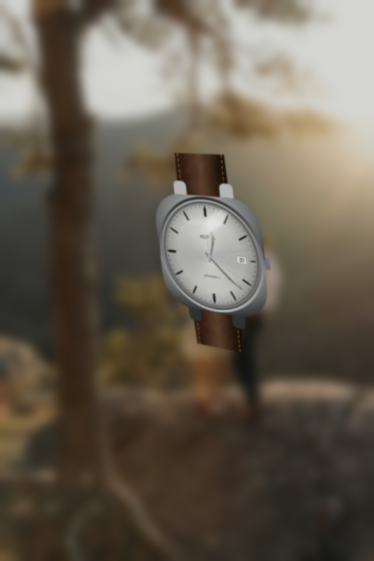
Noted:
12,22
